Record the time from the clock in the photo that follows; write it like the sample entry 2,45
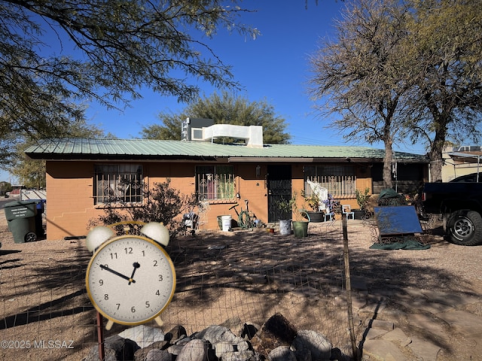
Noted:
12,50
